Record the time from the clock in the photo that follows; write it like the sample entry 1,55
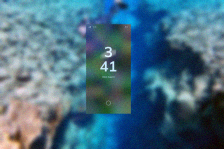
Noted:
3,41
